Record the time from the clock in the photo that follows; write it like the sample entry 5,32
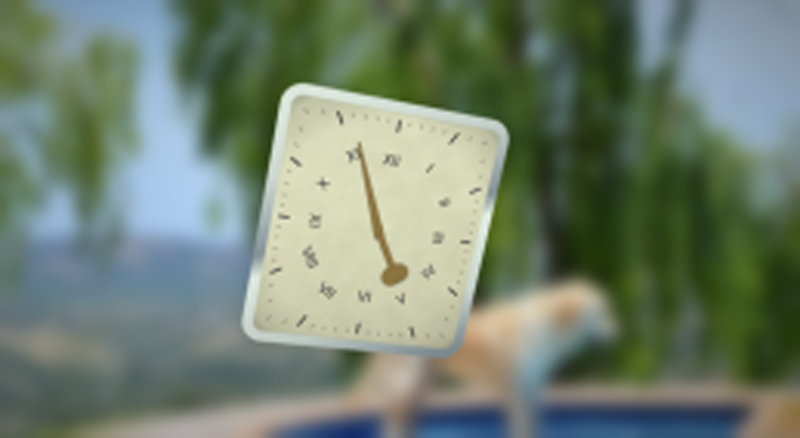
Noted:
4,56
